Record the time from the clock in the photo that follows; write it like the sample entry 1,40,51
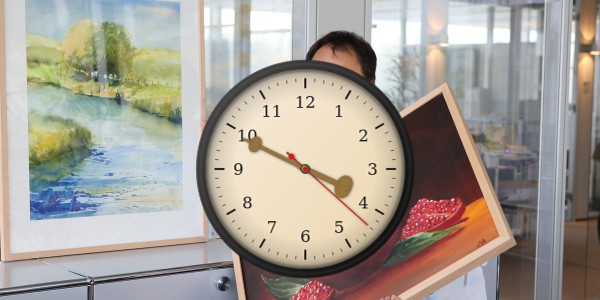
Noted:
3,49,22
